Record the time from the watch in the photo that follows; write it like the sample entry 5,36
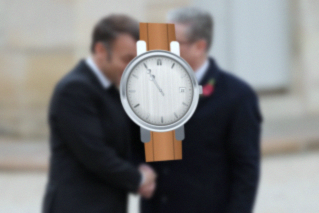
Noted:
10,55
